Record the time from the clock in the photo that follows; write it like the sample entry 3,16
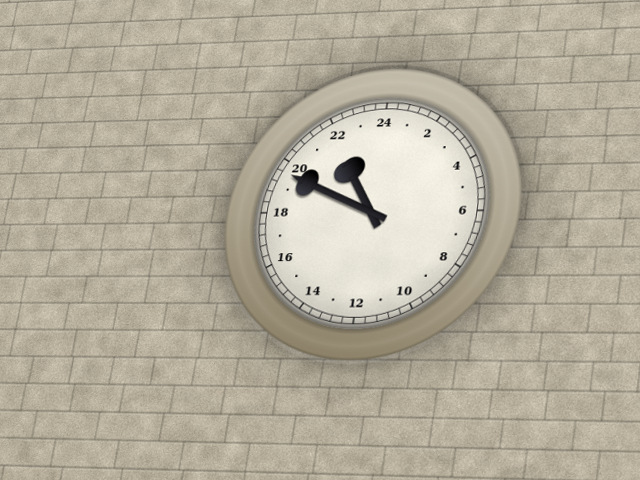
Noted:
21,49
